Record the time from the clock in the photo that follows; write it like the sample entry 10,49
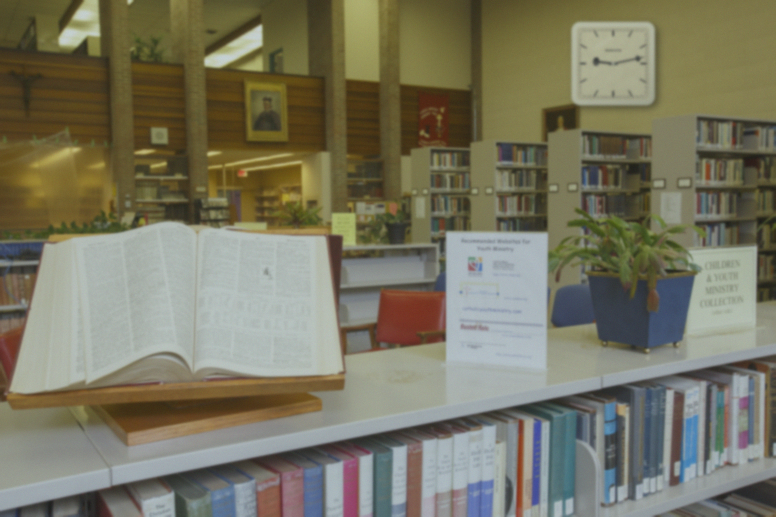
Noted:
9,13
